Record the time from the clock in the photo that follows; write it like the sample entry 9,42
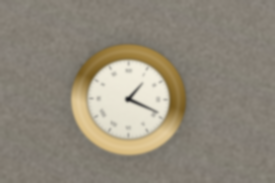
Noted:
1,19
